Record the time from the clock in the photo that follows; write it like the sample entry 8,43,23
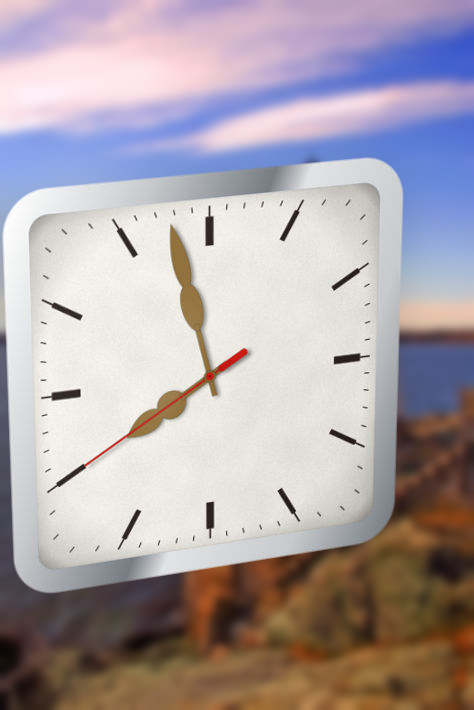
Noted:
7,57,40
